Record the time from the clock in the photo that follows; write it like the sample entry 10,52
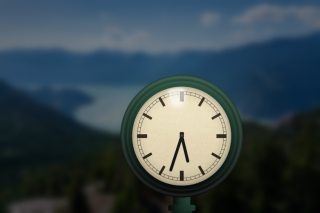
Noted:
5,33
